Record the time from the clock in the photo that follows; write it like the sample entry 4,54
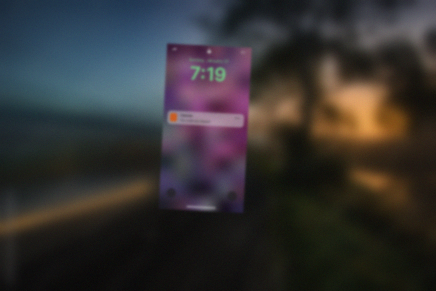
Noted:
7,19
